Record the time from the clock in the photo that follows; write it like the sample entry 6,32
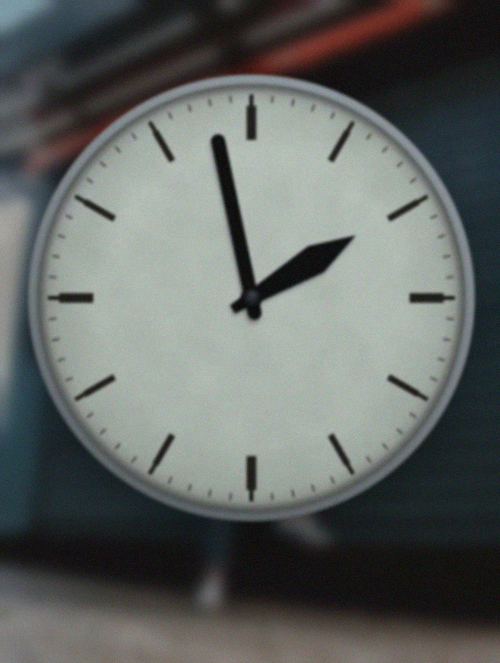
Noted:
1,58
